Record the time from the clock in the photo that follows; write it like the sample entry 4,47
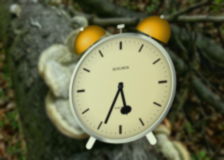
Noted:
5,34
